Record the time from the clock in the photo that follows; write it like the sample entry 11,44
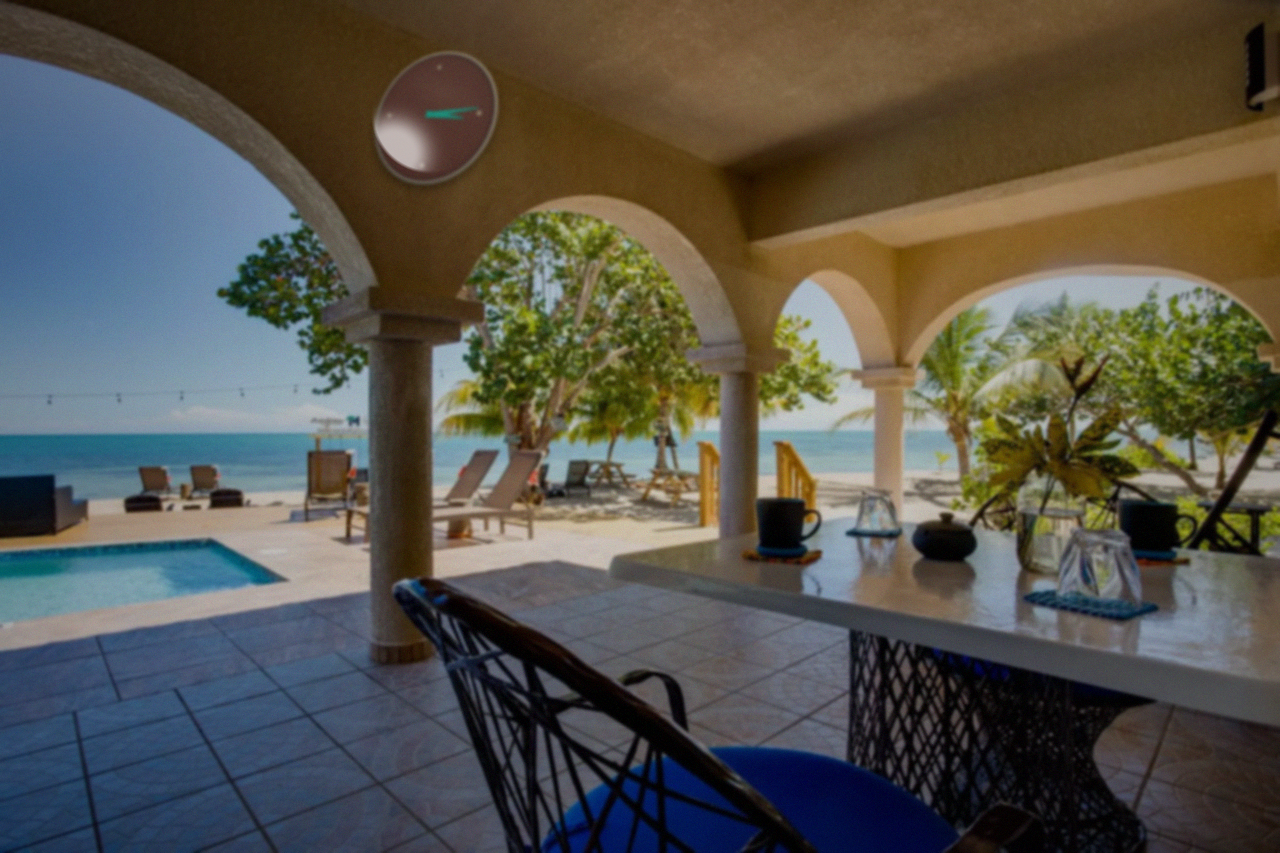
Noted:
3,14
